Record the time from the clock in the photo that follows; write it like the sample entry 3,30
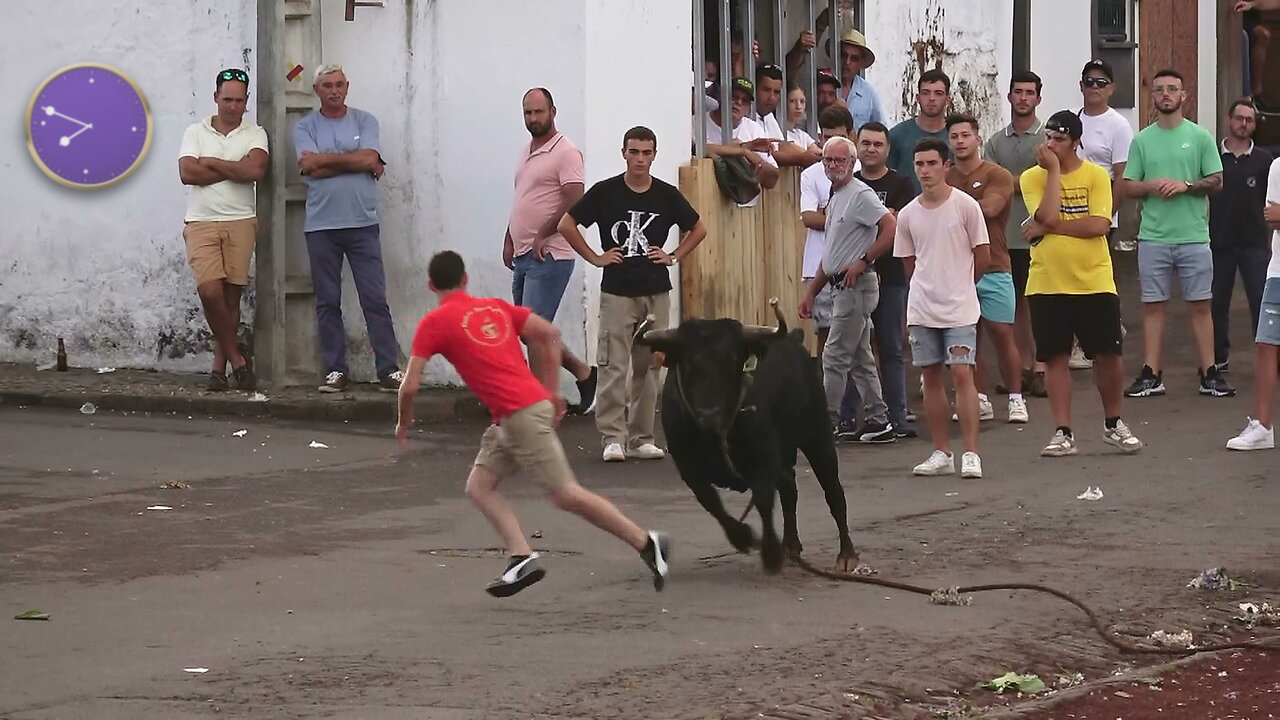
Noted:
7,48
